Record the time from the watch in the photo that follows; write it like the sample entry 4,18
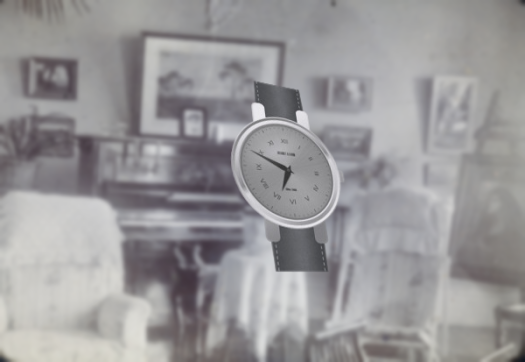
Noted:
6,49
